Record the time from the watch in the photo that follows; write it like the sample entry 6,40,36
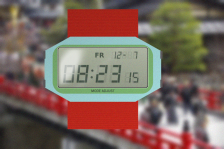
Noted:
8,23,15
